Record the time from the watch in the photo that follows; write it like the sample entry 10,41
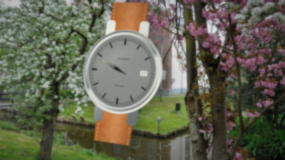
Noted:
9,49
